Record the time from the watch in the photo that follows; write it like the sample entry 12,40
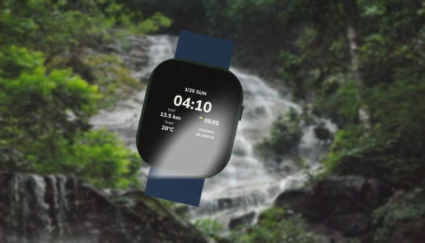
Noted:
4,10
